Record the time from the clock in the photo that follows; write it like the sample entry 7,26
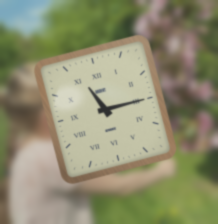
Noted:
11,15
